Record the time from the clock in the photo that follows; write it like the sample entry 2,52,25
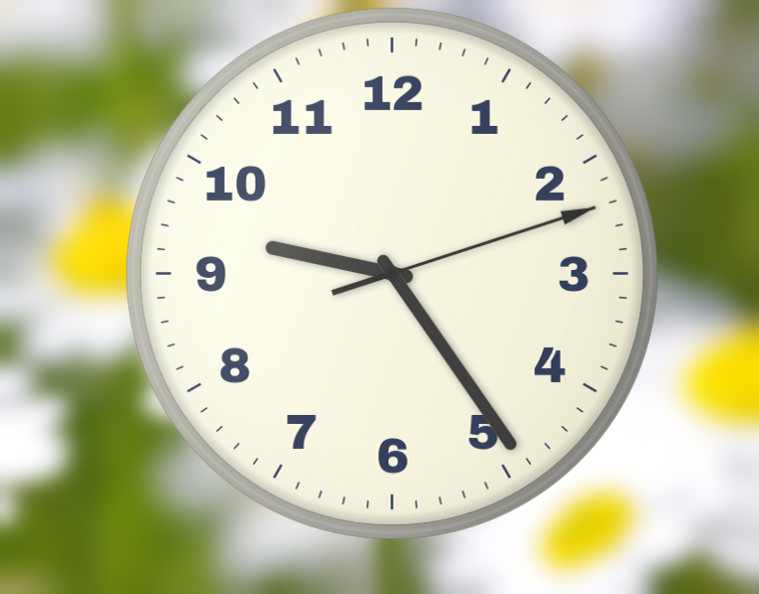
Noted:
9,24,12
